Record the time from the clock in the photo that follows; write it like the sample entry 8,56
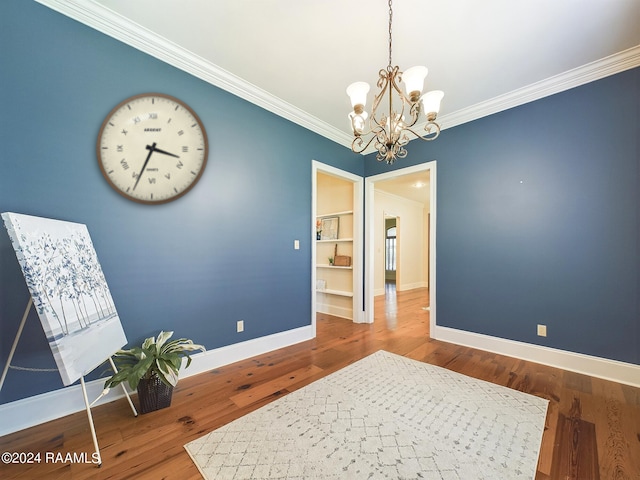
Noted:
3,34
